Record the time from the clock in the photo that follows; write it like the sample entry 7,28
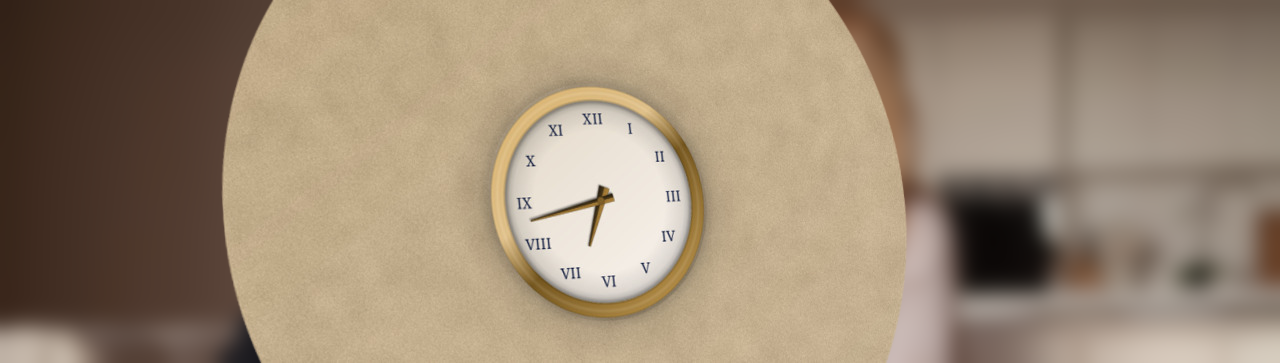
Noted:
6,43
